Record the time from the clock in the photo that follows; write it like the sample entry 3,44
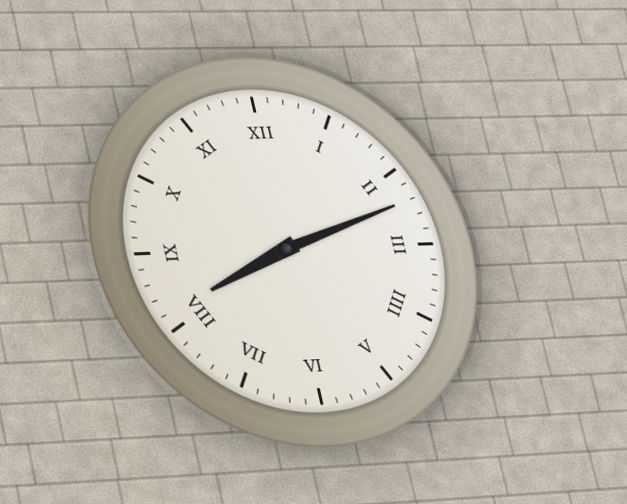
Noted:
8,12
